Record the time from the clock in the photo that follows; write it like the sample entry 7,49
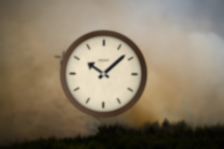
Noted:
10,08
